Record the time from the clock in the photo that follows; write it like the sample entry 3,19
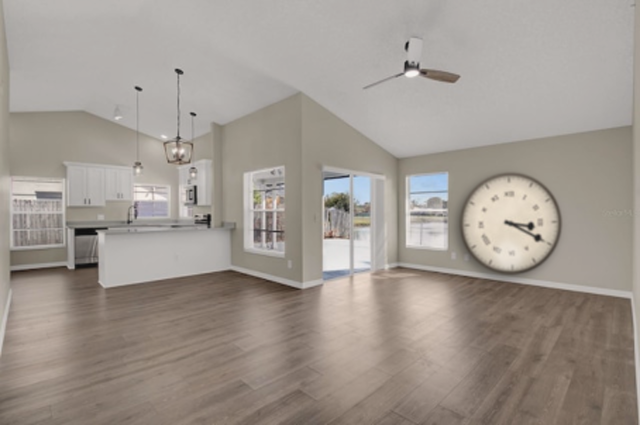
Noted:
3,20
